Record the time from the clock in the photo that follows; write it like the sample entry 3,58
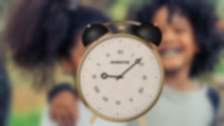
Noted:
9,08
